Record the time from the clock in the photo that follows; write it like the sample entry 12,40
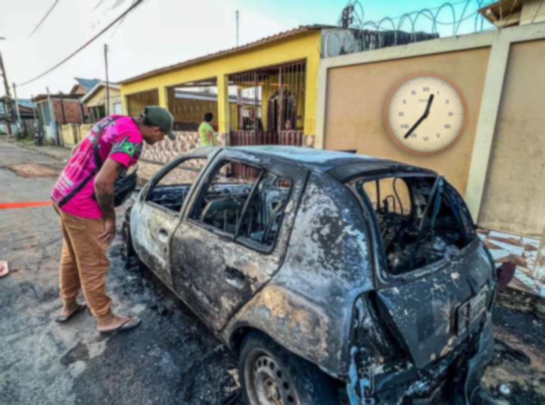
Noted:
12,37
